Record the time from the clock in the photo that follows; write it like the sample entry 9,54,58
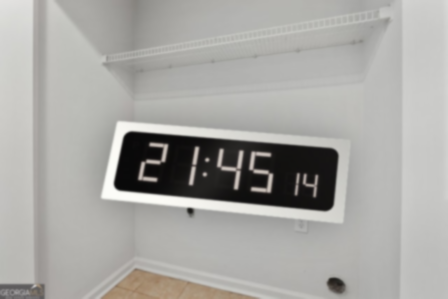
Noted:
21,45,14
